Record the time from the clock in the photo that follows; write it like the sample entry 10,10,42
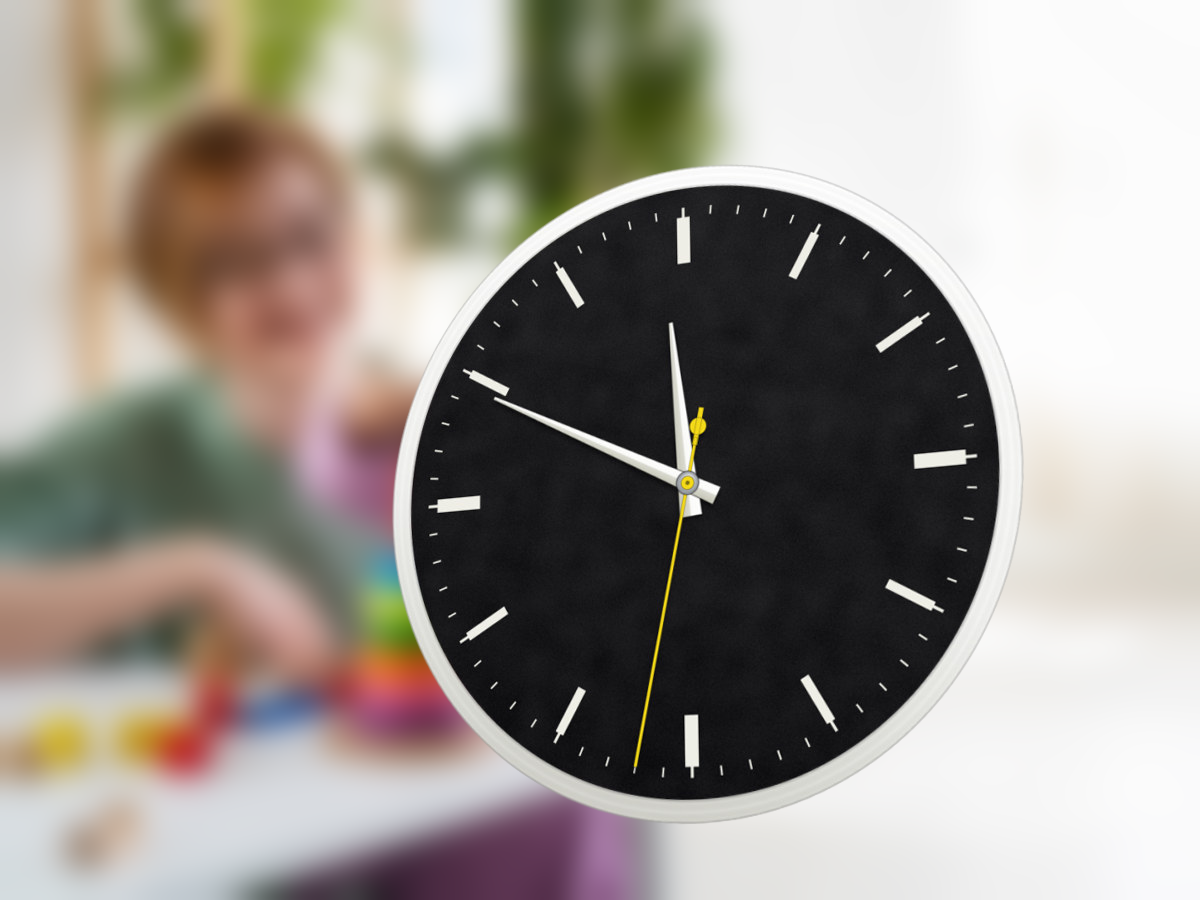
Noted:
11,49,32
